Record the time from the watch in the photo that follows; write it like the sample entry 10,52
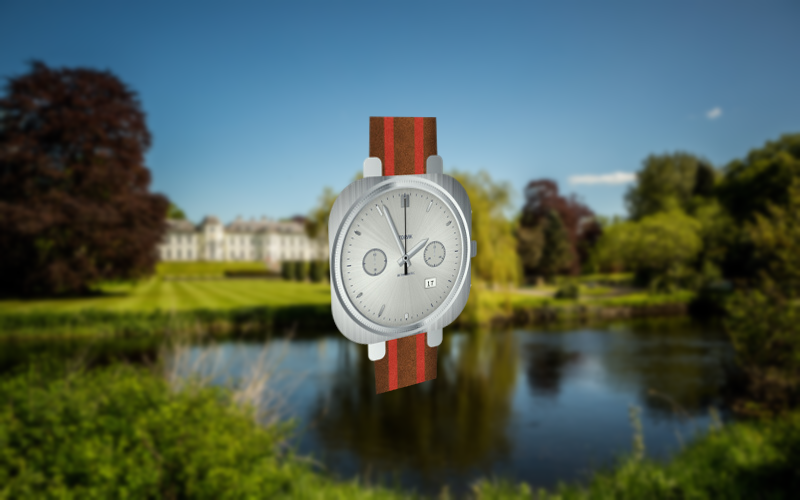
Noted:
1,56
